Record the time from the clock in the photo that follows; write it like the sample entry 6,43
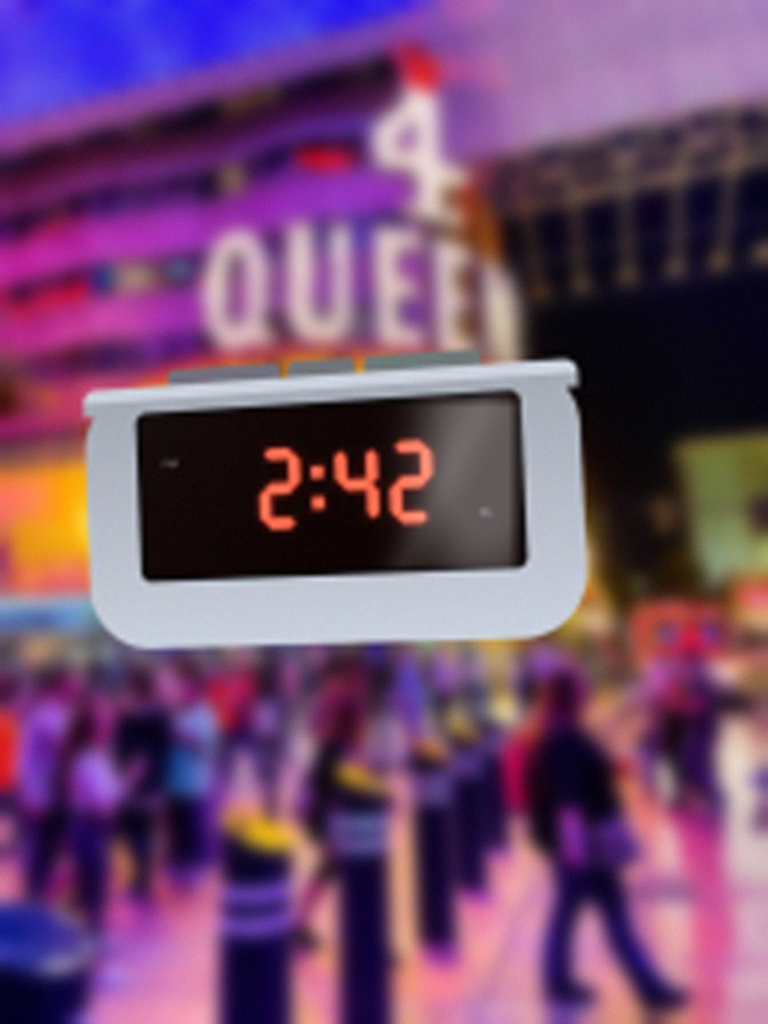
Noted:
2,42
